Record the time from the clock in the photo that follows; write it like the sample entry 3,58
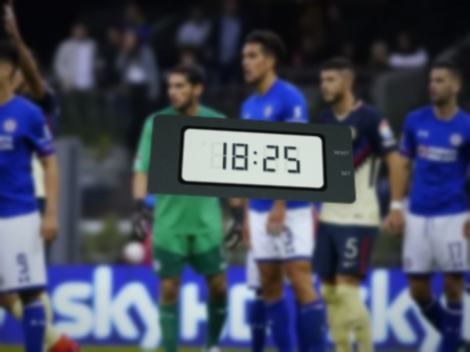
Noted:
18,25
